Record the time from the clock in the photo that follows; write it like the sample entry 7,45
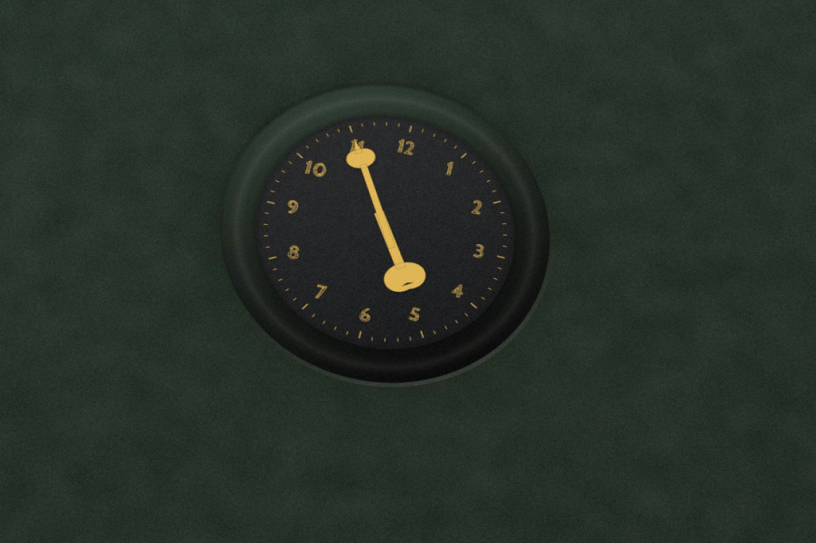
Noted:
4,55
